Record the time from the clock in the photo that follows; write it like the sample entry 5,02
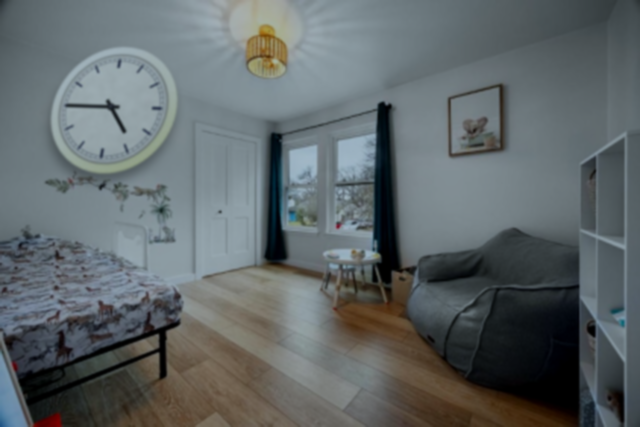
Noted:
4,45
